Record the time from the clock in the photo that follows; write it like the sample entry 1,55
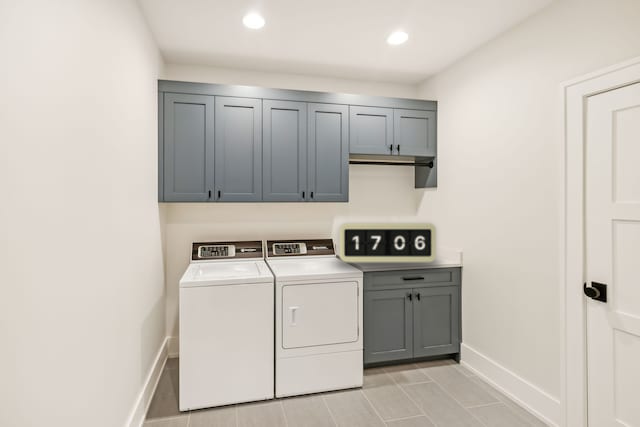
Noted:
17,06
